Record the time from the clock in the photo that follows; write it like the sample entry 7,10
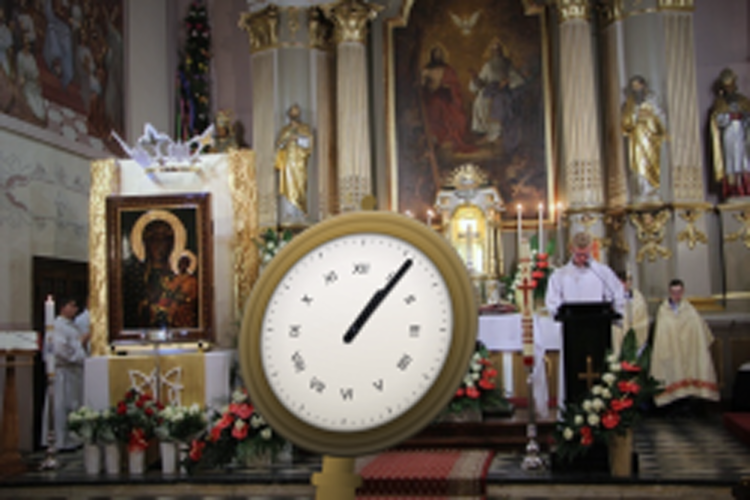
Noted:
1,06
